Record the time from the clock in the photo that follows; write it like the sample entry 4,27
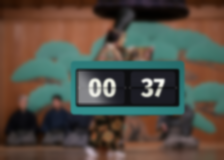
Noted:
0,37
